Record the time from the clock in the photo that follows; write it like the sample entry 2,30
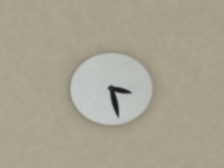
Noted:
3,28
